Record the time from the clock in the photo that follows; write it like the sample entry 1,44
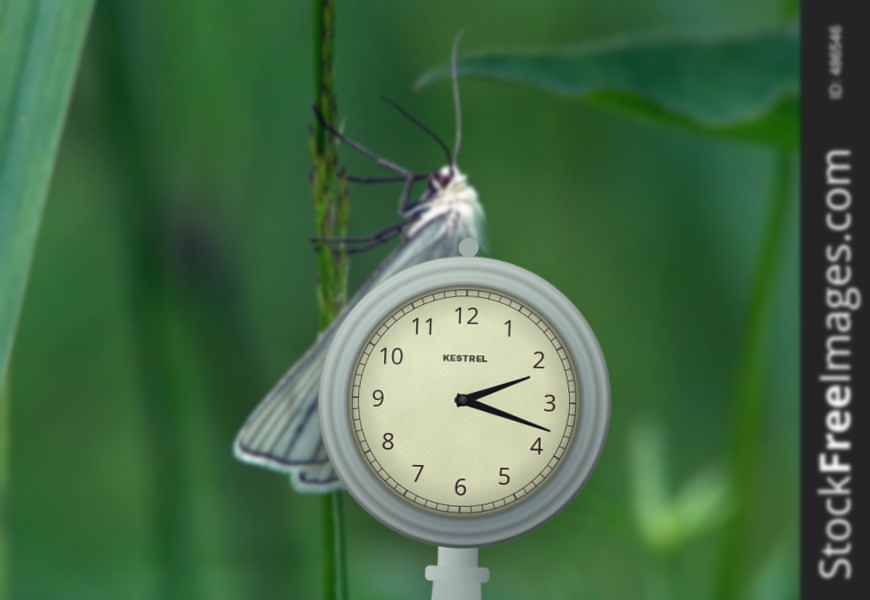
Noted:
2,18
